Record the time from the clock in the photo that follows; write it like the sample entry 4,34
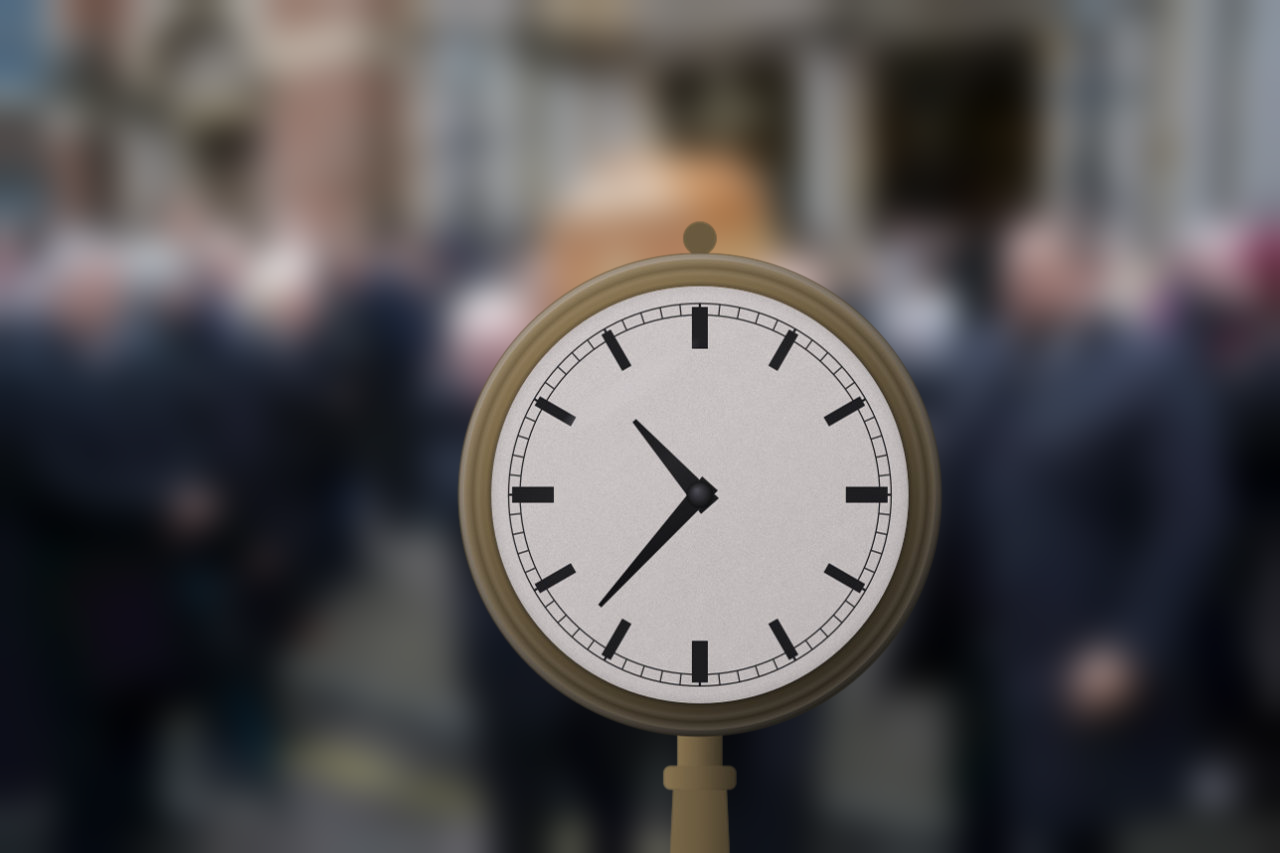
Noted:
10,37
